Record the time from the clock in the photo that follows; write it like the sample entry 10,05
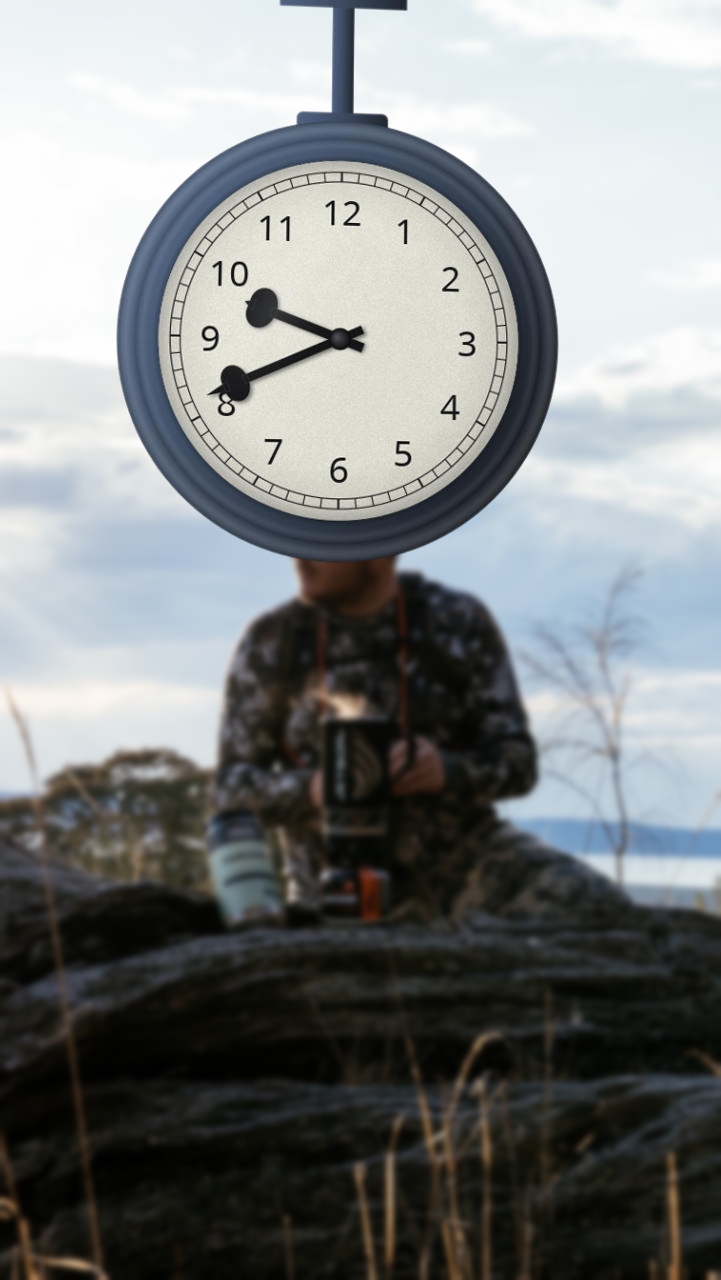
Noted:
9,41
